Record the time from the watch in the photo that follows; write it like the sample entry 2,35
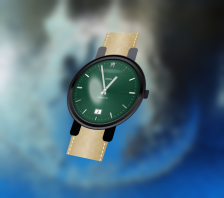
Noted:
12,56
